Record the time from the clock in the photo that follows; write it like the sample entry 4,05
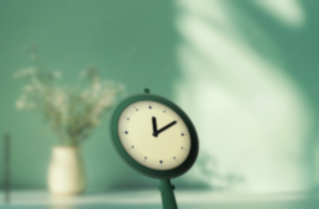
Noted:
12,10
